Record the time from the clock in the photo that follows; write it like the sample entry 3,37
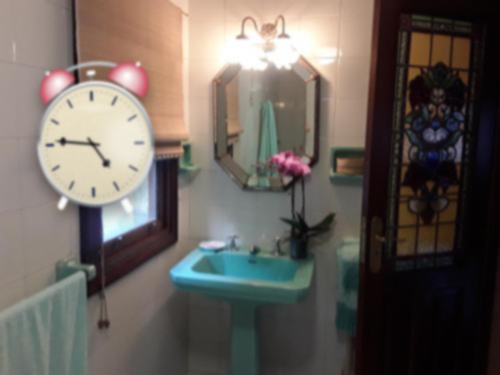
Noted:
4,46
